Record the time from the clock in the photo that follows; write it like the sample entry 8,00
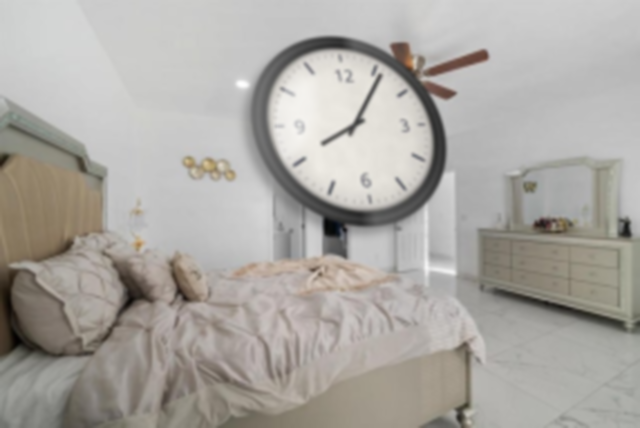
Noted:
8,06
